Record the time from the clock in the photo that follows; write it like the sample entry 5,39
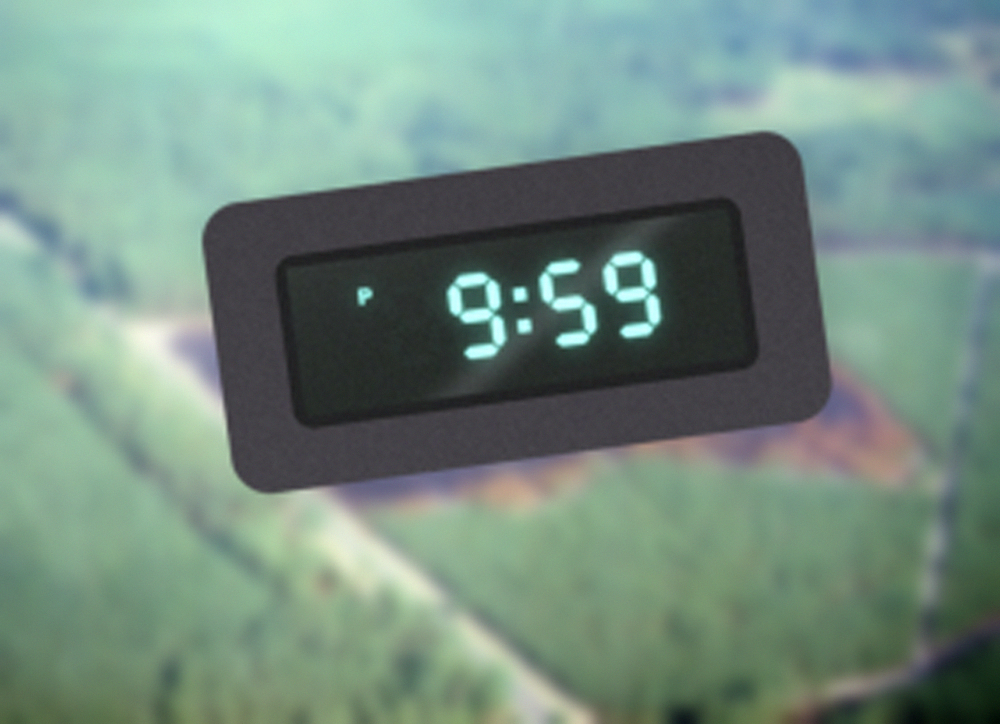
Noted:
9,59
